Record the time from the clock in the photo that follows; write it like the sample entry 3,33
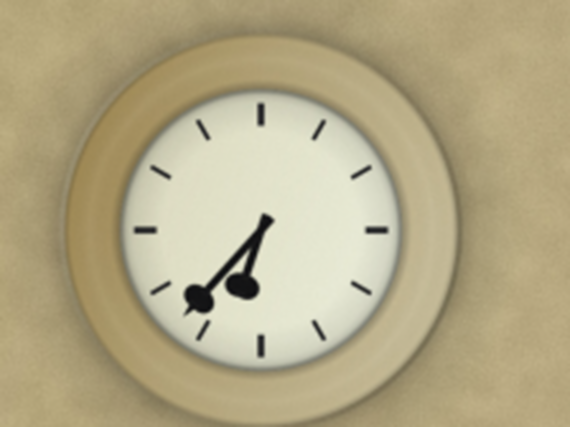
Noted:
6,37
